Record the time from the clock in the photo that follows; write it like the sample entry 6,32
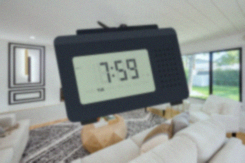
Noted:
7,59
